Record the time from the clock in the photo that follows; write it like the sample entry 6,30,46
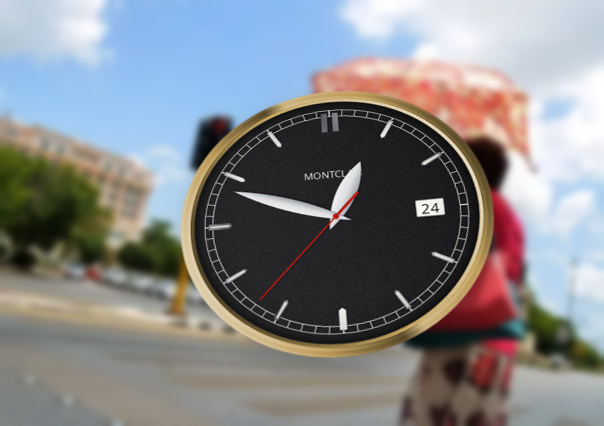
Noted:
12,48,37
